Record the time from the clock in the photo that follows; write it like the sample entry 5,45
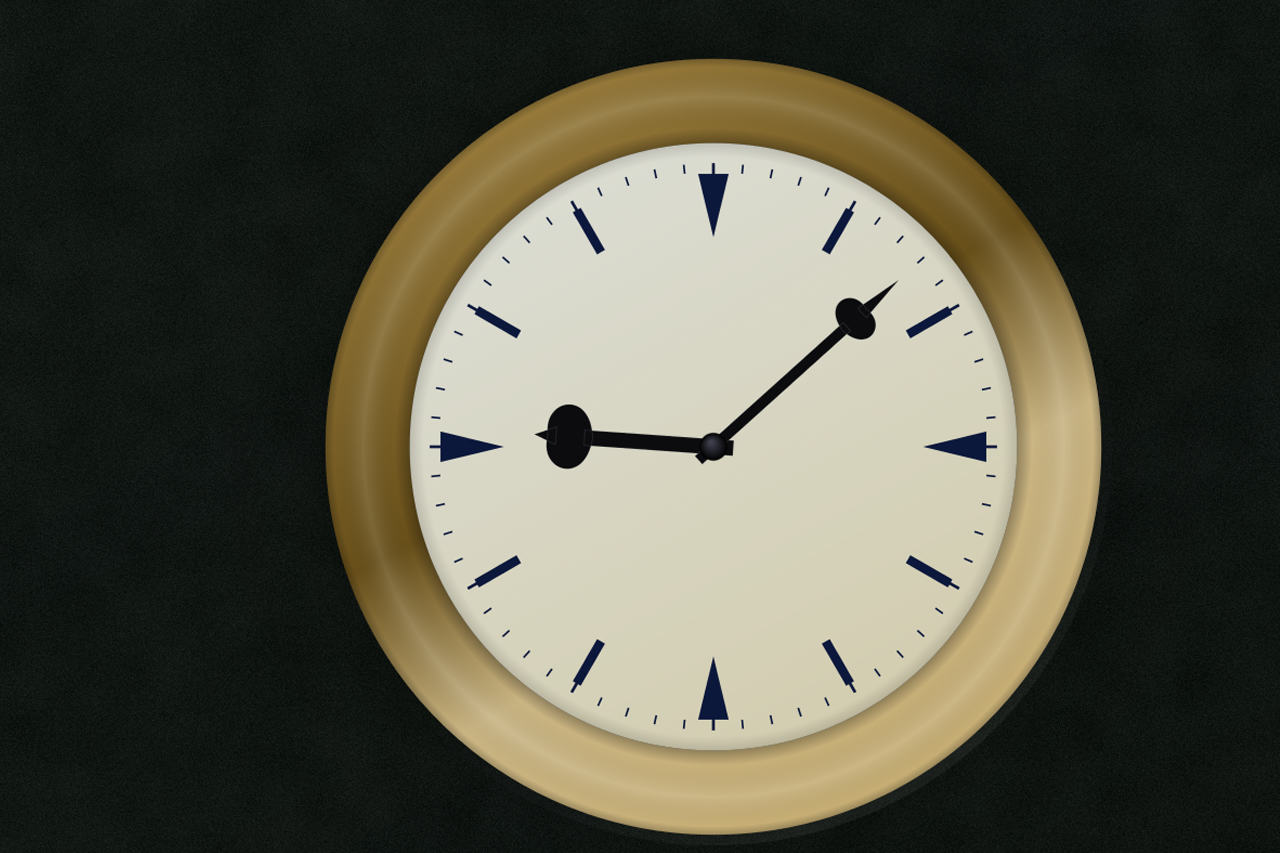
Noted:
9,08
